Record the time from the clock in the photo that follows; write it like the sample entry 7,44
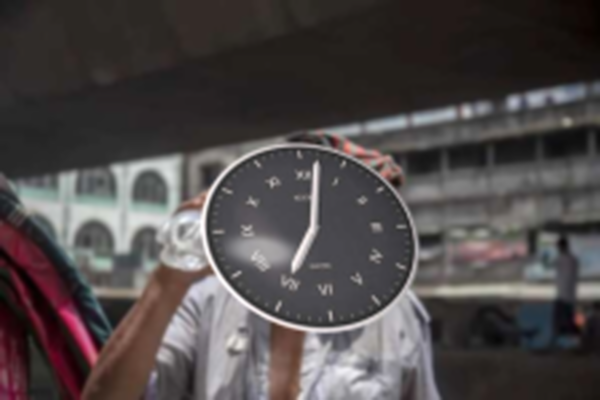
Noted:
7,02
